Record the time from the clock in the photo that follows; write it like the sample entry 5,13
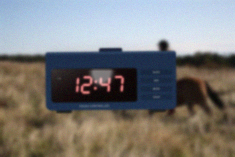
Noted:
12,47
